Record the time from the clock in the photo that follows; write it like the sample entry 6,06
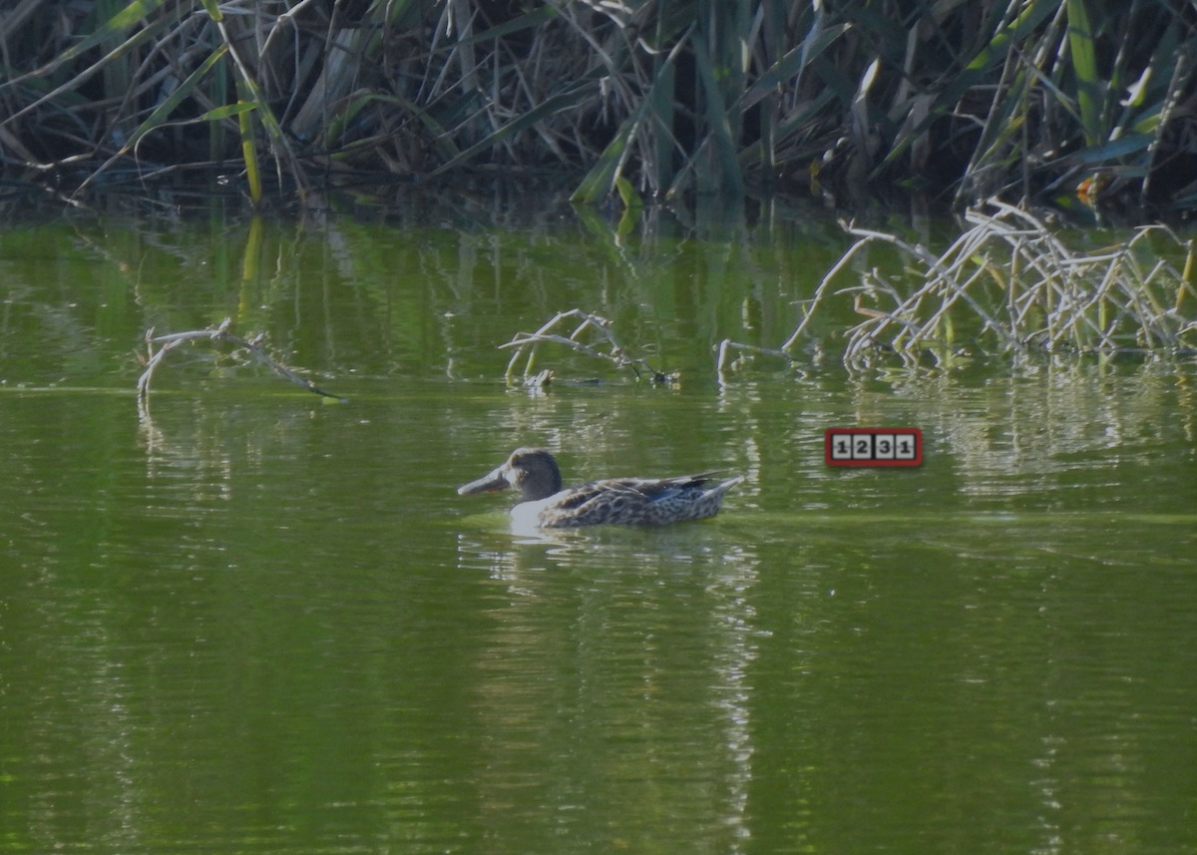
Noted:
12,31
